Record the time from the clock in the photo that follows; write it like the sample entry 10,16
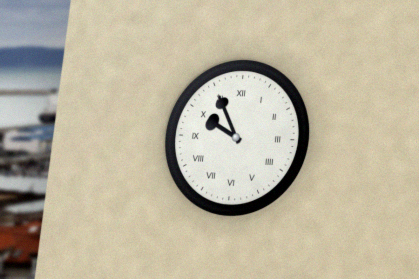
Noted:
9,55
